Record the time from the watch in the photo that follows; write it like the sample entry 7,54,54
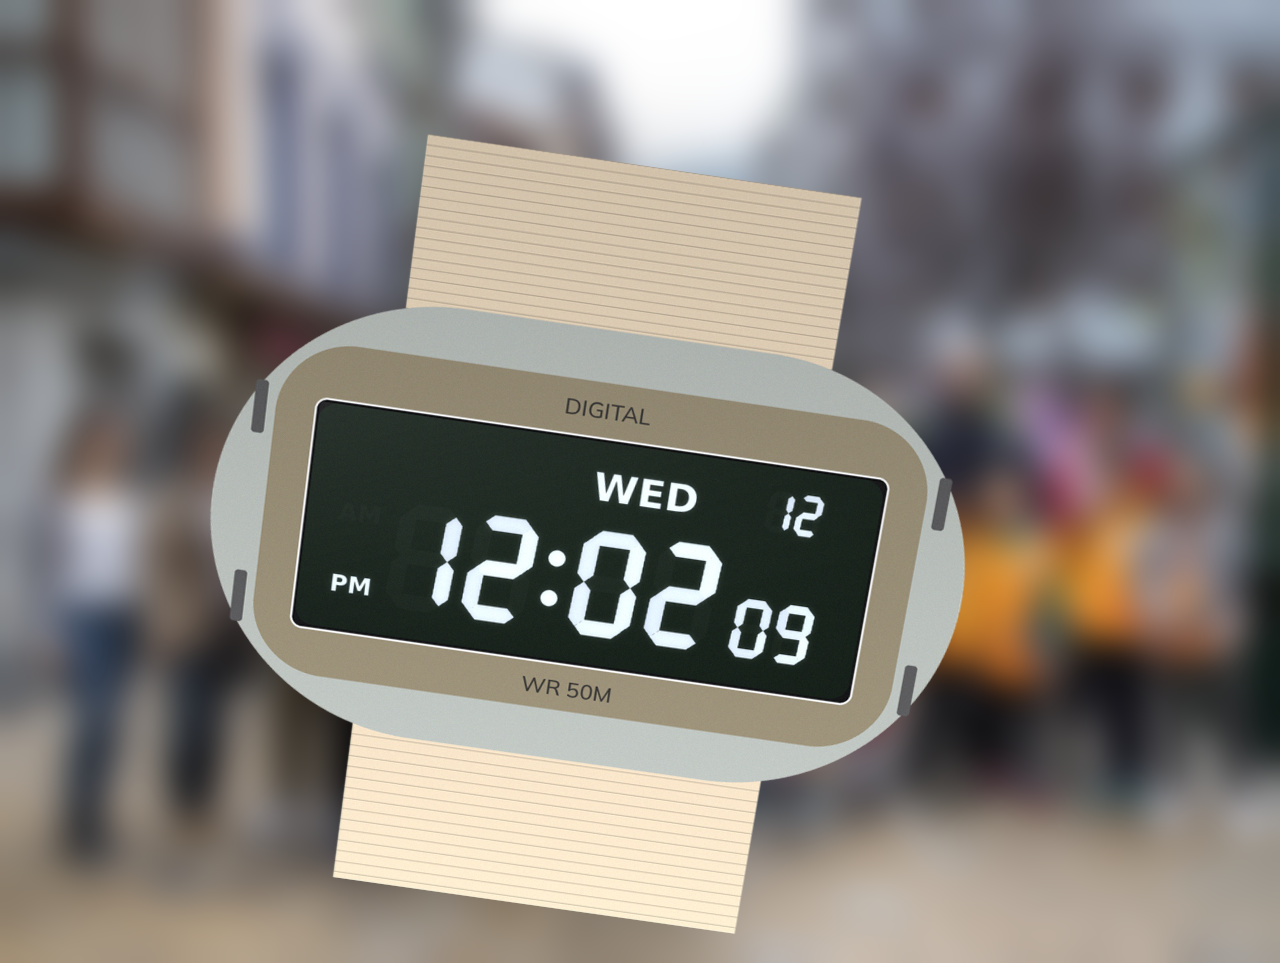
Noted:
12,02,09
